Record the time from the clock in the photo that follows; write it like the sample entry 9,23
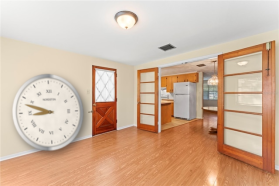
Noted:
8,48
